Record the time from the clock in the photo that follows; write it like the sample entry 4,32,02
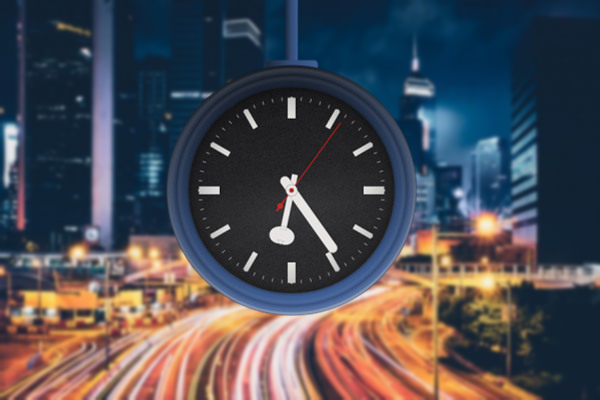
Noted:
6,24,06
